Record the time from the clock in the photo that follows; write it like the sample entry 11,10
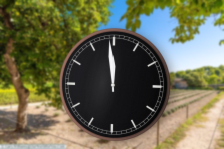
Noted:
11,59
